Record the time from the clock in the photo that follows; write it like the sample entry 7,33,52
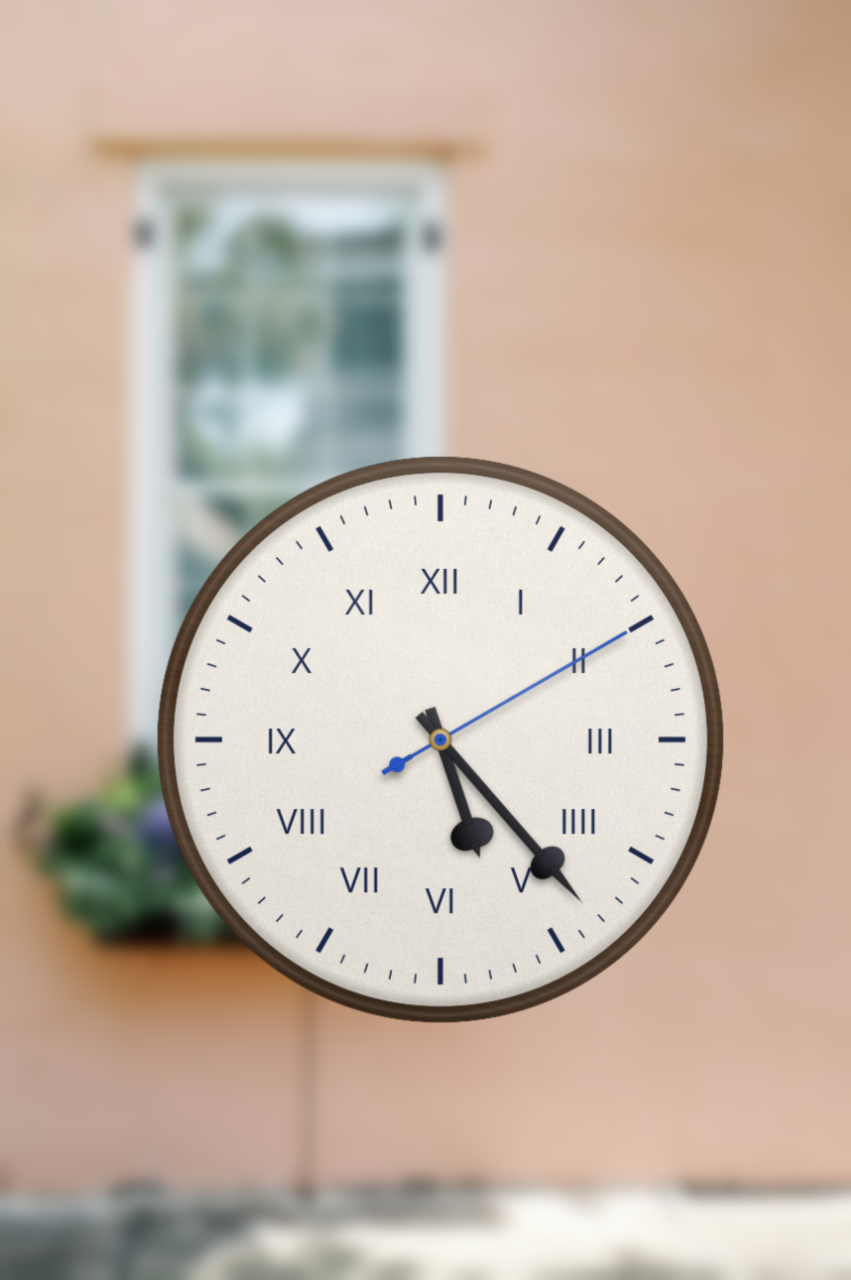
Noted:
5,23,10
